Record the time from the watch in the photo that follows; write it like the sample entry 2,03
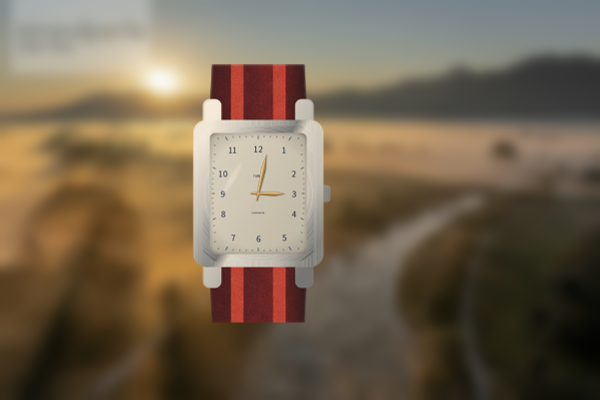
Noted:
3,02
